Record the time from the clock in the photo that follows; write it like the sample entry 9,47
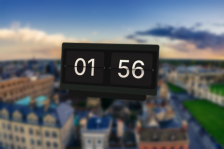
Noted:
1,56
